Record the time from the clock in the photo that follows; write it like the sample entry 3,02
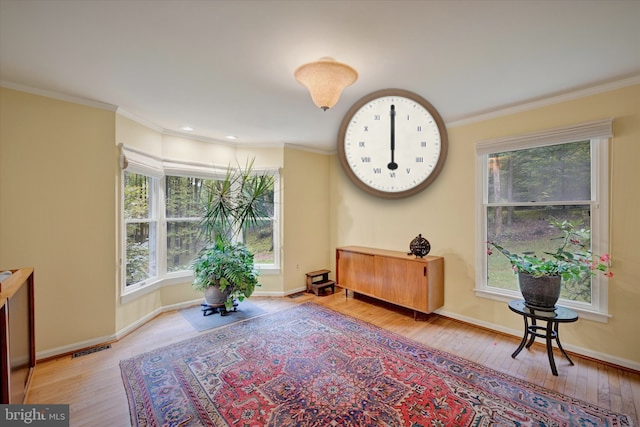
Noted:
6,00
